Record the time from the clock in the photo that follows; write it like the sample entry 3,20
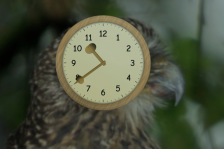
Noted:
10,39
